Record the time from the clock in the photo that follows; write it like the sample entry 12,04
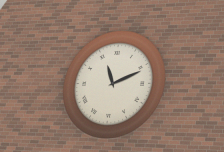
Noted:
11,11
